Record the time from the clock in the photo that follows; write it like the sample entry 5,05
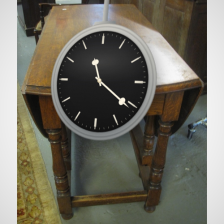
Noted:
11,21
